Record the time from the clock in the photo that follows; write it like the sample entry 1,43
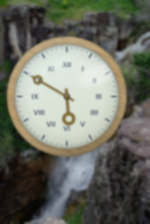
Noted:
5,50
